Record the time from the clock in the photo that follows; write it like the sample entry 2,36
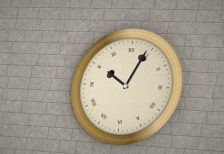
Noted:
10,04
